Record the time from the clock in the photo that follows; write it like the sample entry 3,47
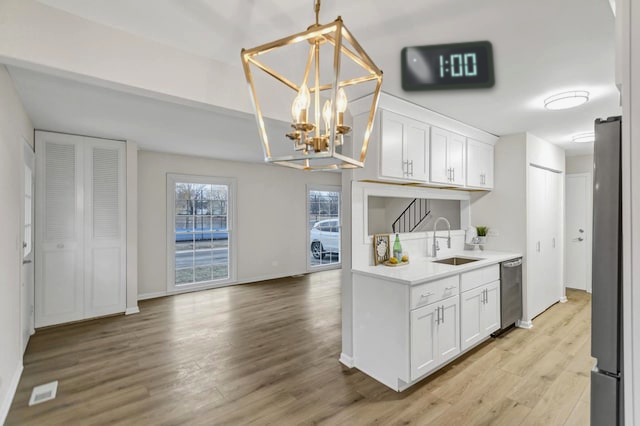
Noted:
1,00
